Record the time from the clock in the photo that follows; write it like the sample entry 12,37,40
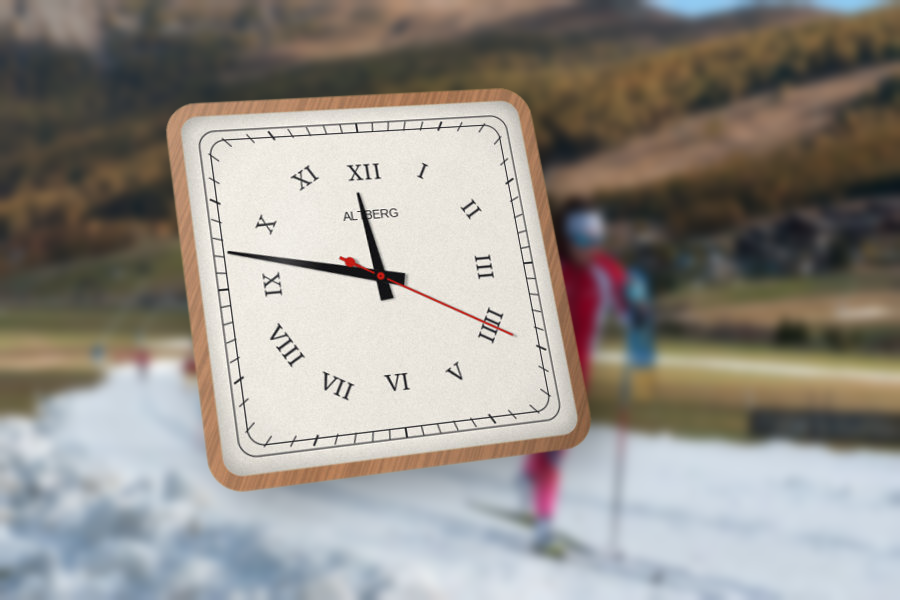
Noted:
11,47,20
